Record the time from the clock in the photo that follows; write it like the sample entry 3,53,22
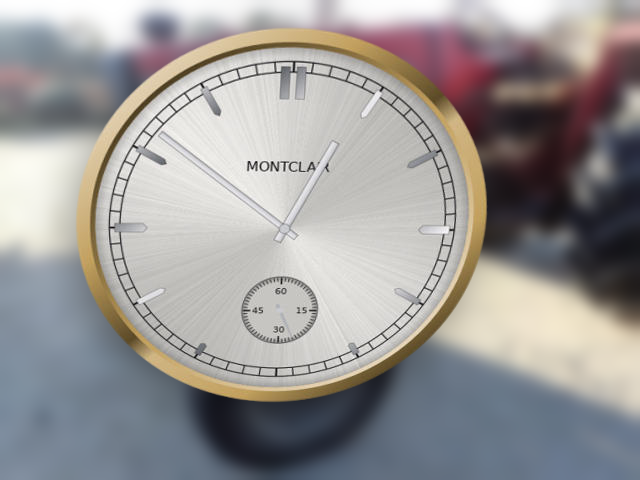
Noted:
12,51,26
